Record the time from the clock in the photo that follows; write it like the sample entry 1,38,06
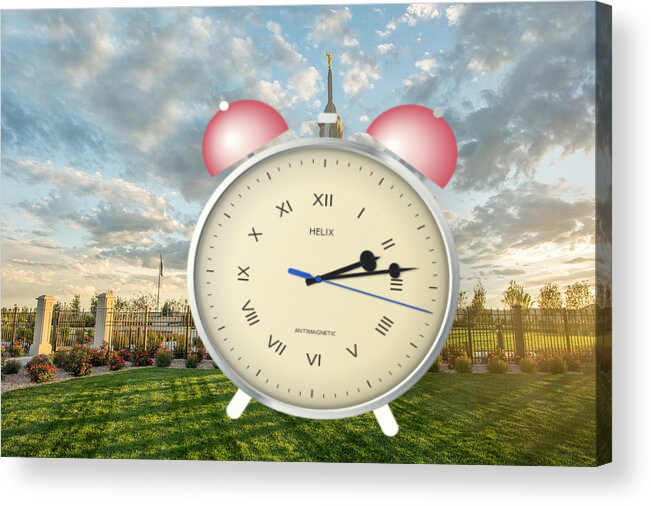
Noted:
2,13,17
